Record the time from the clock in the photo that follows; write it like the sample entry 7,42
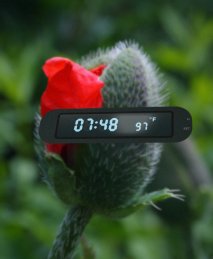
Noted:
7,48
